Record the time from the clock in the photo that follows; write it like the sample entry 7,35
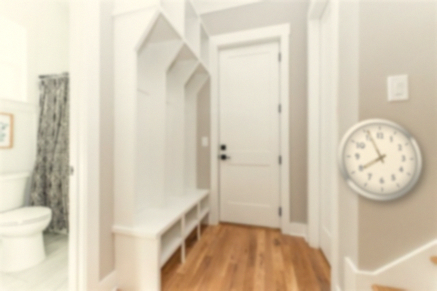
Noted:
7,56
